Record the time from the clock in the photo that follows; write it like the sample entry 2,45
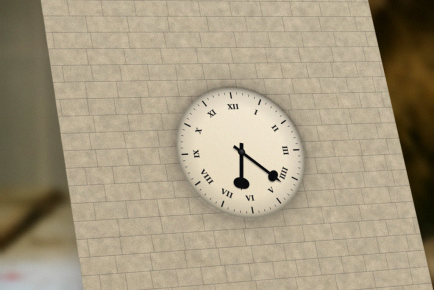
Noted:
6,22
